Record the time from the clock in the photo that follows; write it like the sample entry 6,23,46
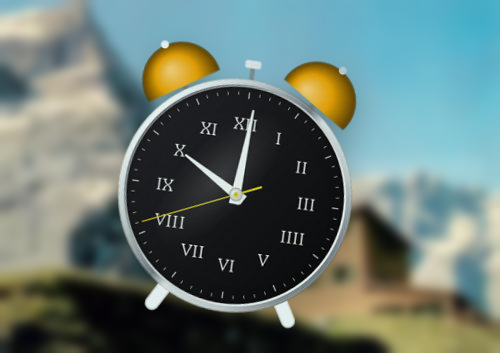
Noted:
10,00,41
